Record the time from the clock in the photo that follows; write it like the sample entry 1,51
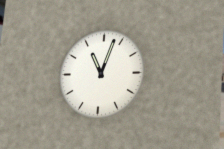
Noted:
11,03
